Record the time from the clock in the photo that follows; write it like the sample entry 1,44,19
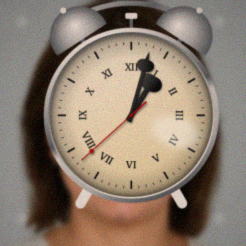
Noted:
1,02,38
